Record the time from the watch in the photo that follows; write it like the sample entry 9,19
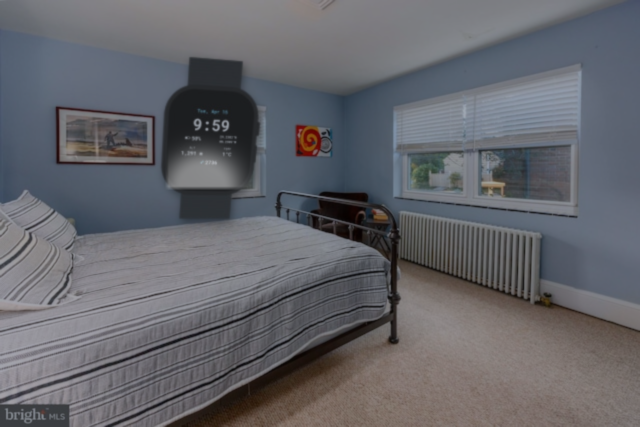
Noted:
9,59
